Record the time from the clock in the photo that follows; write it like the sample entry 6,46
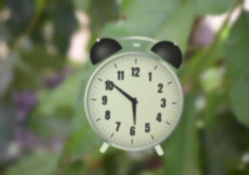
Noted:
5,51
